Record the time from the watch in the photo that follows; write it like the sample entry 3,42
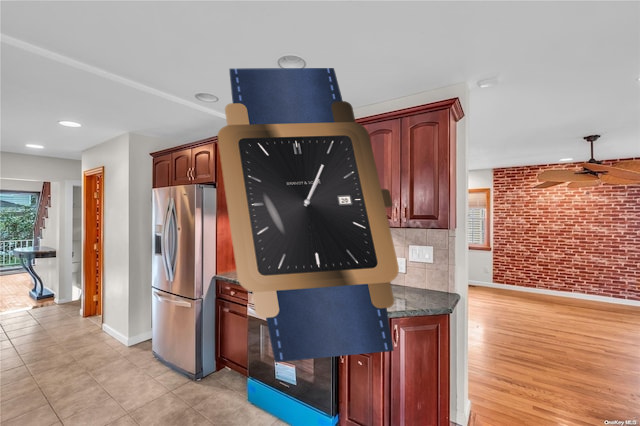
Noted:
1,05
